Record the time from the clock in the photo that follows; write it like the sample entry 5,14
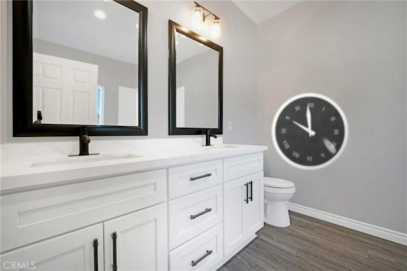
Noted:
9,59
